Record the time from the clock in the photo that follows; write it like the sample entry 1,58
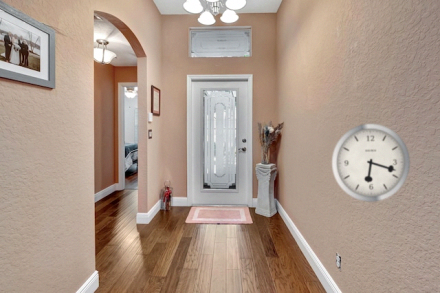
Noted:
6,18
